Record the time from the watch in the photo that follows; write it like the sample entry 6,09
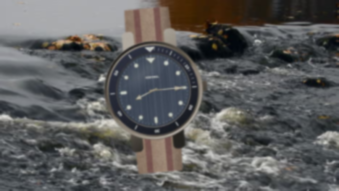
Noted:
8,15
